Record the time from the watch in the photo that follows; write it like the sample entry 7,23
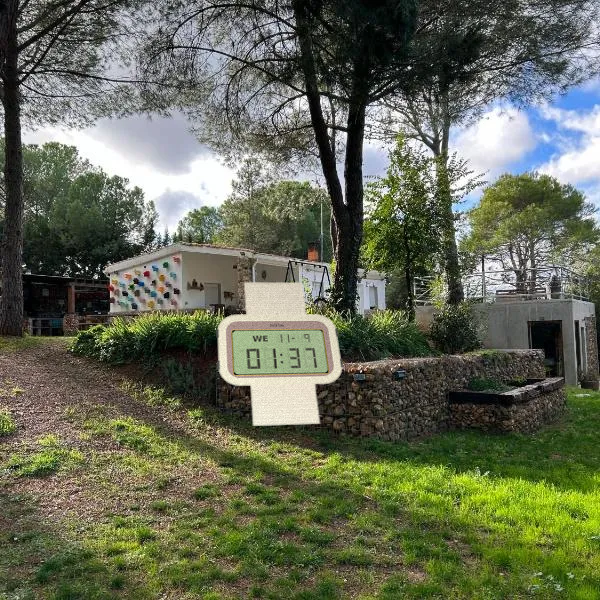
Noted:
1,37
